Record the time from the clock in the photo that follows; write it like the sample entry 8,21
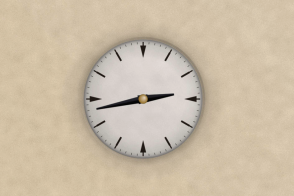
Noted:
2,43
